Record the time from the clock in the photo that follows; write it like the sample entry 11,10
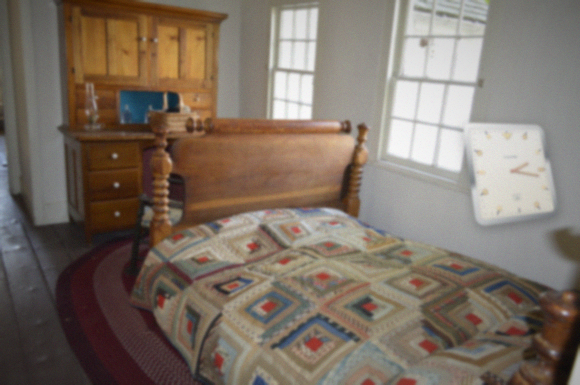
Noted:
2,17
